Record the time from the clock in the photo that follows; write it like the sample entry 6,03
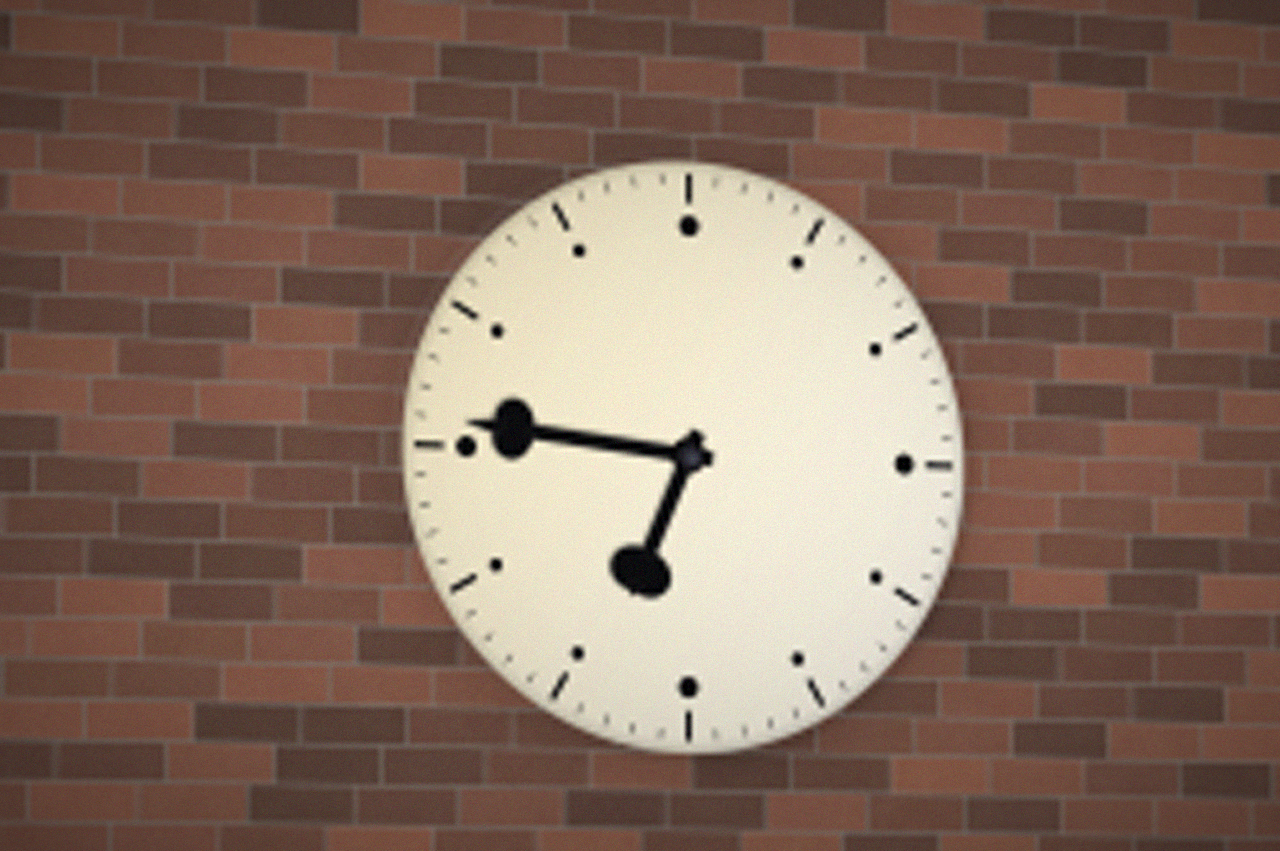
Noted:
6,46
